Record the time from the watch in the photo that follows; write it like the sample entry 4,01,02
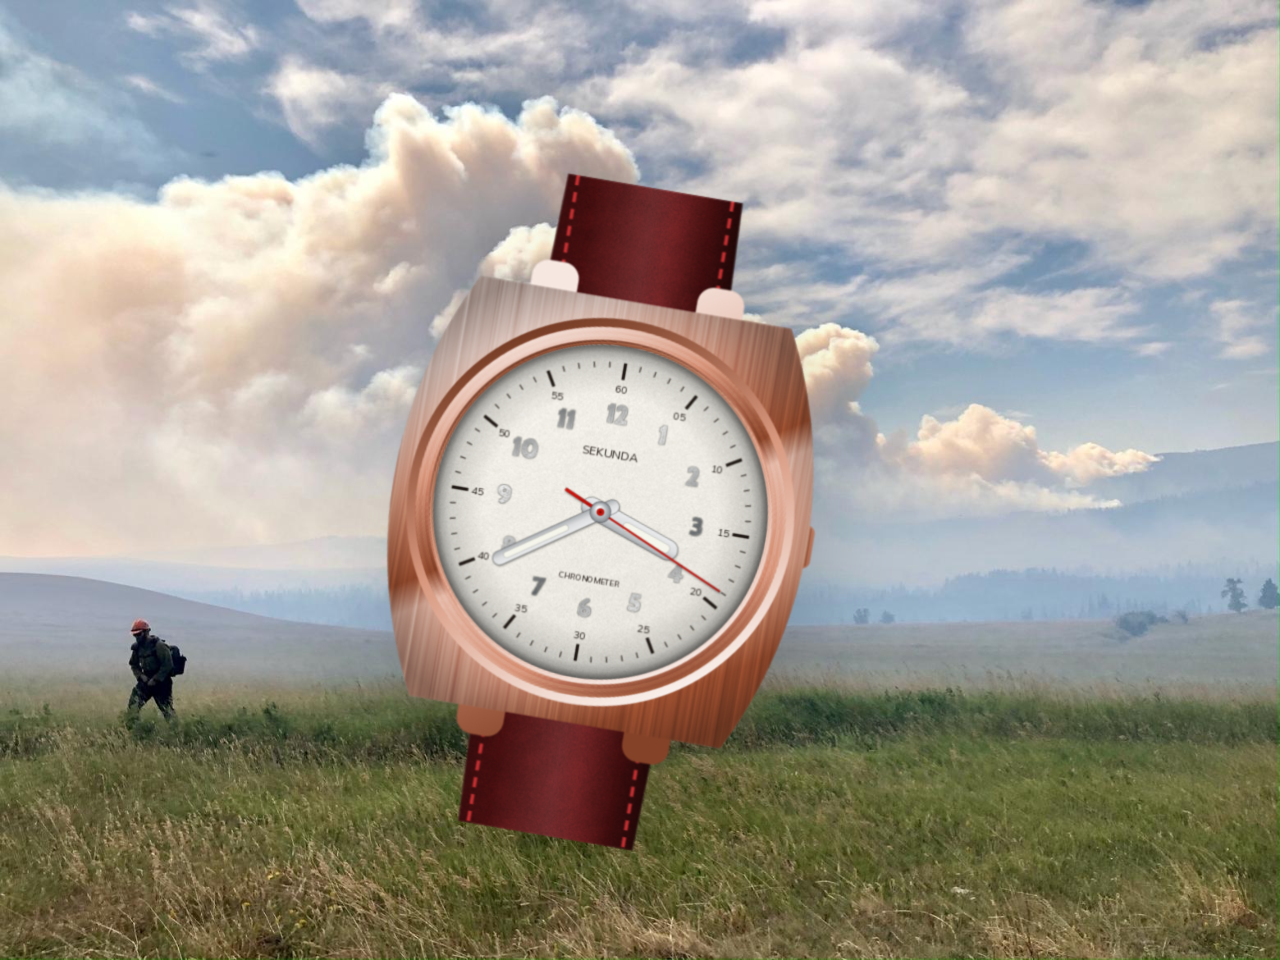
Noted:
3,39,19
